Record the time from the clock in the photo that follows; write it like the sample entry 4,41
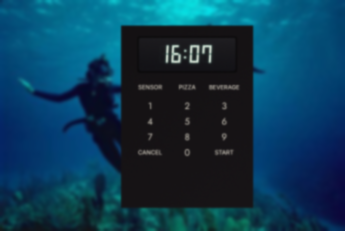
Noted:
16,07
